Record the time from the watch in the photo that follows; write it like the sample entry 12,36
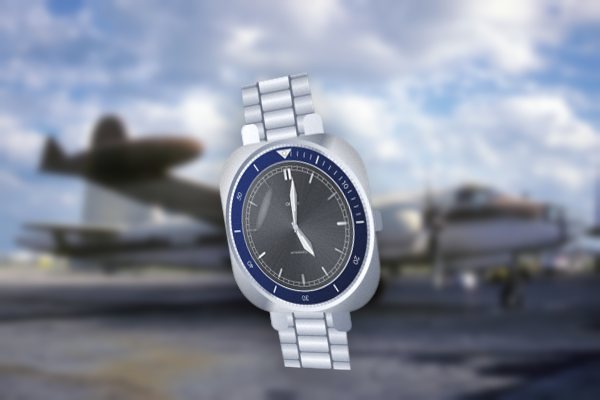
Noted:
5,01
